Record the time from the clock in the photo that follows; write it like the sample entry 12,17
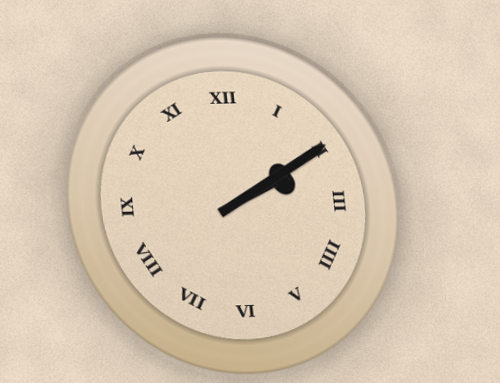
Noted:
2,10
